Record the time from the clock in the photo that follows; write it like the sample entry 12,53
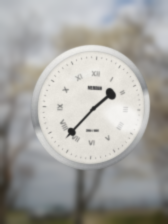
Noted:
1,37
